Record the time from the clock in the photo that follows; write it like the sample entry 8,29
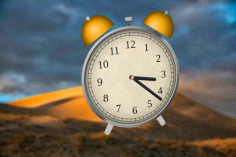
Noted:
3,22
